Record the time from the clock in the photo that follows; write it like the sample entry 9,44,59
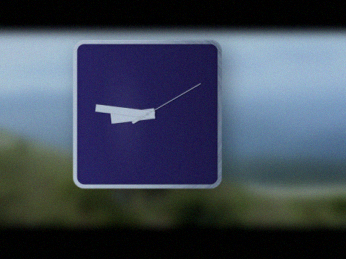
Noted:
8,46,10
